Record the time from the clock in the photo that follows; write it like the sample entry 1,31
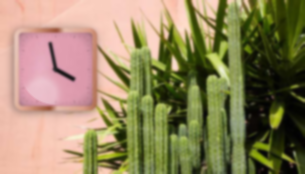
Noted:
3,58
